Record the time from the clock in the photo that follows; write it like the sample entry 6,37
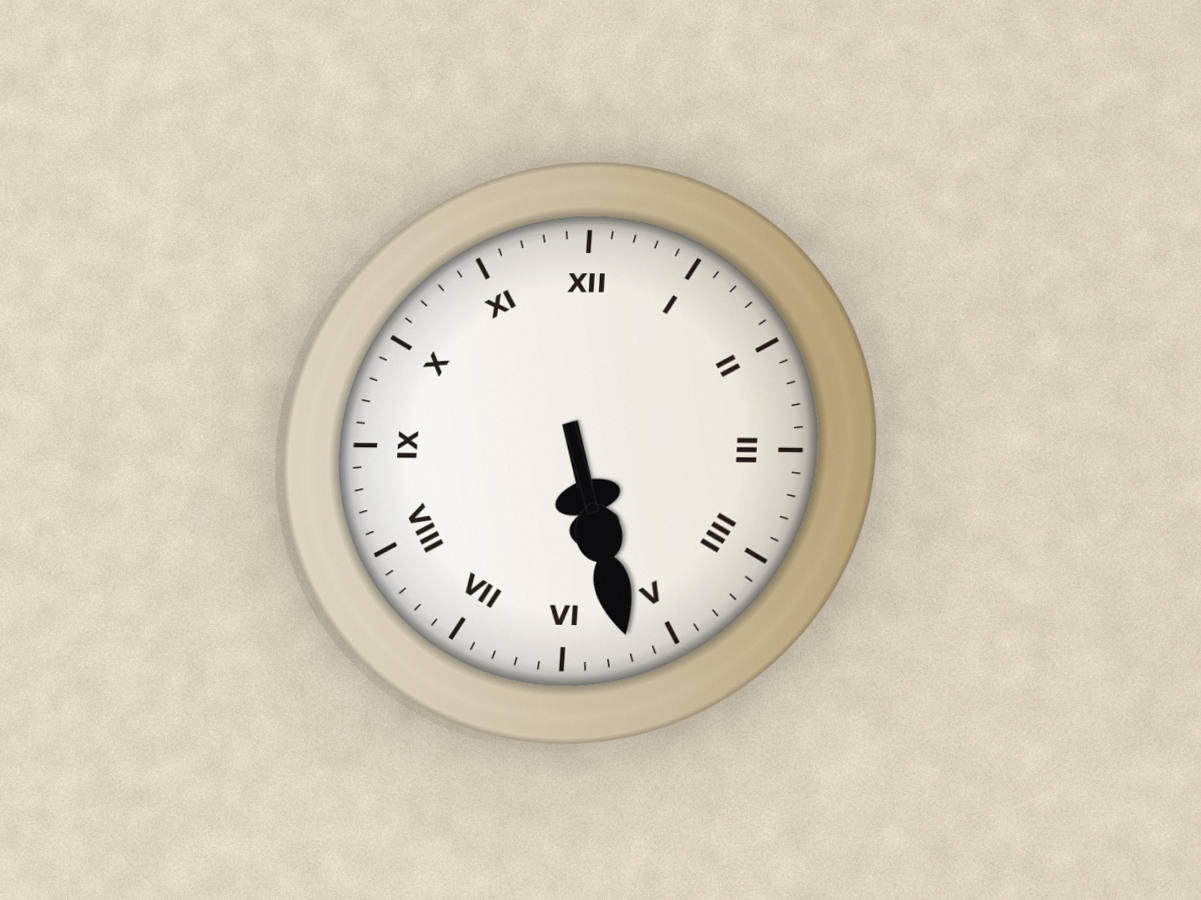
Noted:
5,27
